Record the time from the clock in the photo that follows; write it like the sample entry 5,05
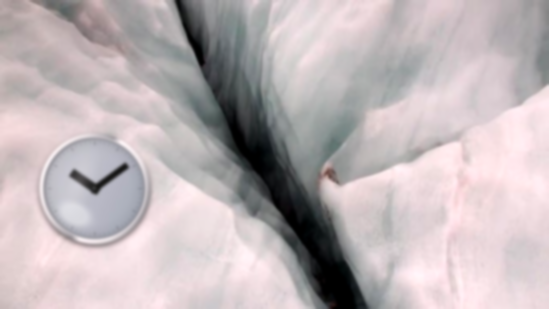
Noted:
10,09
